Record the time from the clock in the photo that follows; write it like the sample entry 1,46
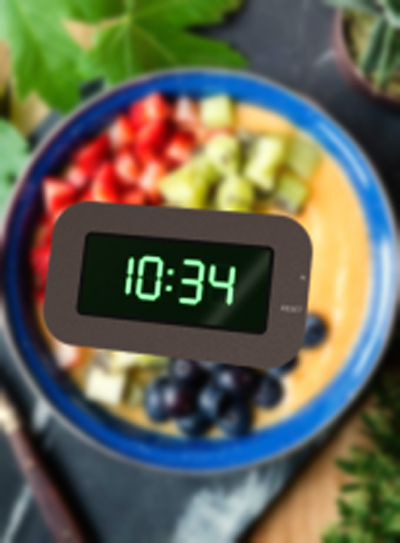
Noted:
10,34
